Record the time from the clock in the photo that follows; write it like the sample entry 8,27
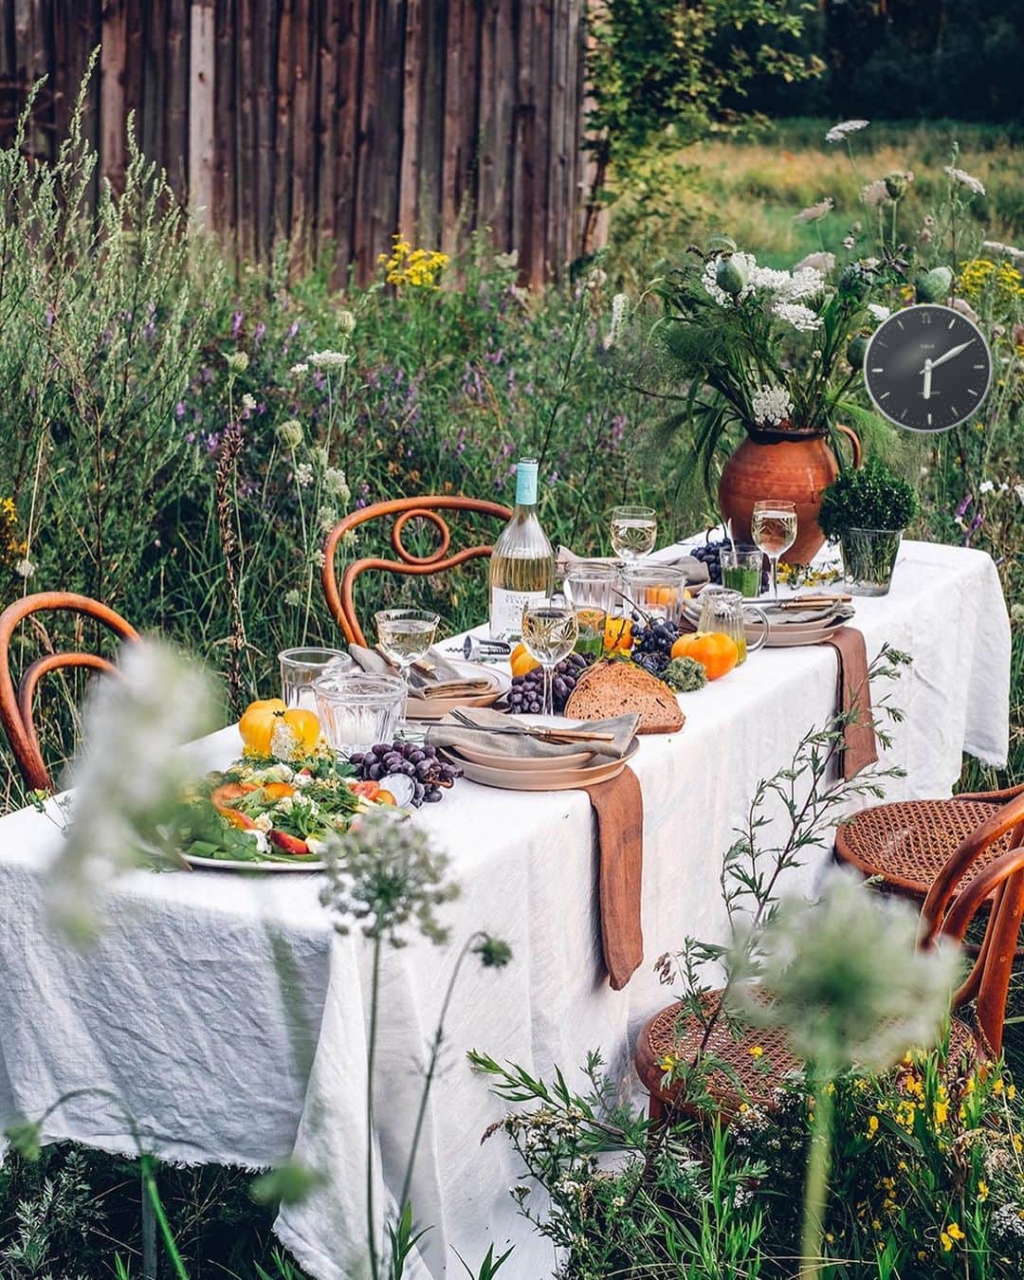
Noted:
6,10
